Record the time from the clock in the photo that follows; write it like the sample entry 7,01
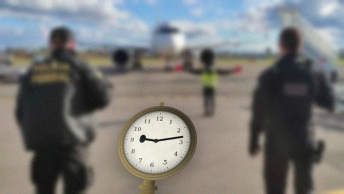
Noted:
9,13
